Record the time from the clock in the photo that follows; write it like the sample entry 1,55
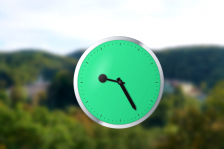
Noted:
9,25
